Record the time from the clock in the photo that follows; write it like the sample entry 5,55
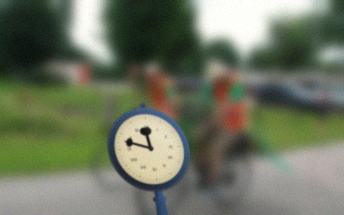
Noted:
11,48
